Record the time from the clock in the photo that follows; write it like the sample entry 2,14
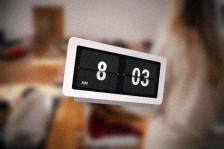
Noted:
8,03
